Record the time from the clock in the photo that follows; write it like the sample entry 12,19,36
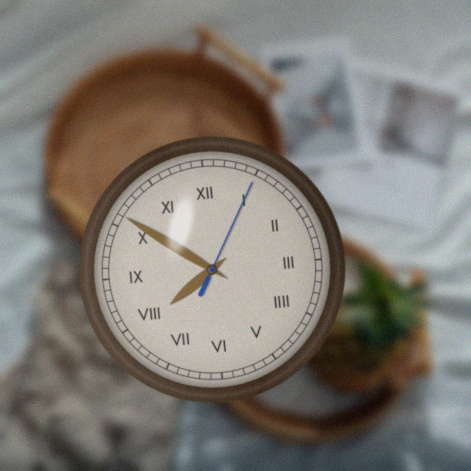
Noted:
7,51,05
